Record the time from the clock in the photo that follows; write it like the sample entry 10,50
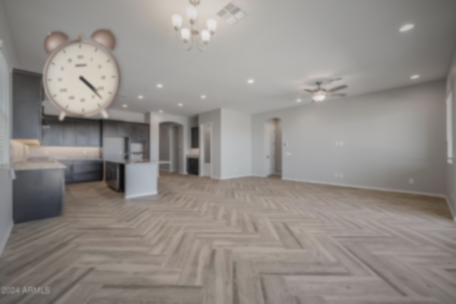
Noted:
4,23
